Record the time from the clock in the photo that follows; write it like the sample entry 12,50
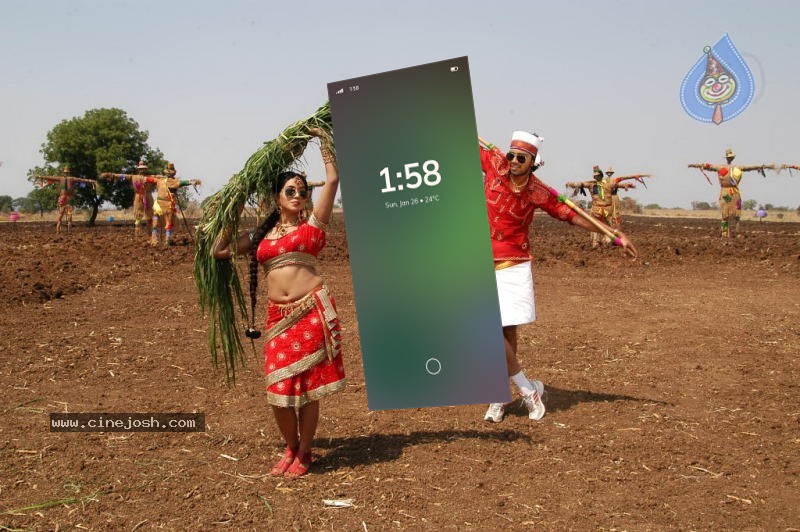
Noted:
1,58
